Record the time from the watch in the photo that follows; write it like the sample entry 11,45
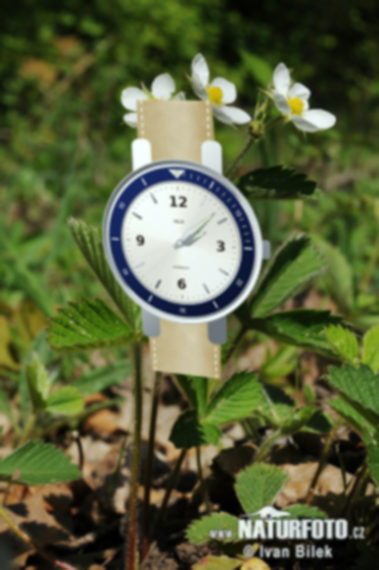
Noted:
2,08
